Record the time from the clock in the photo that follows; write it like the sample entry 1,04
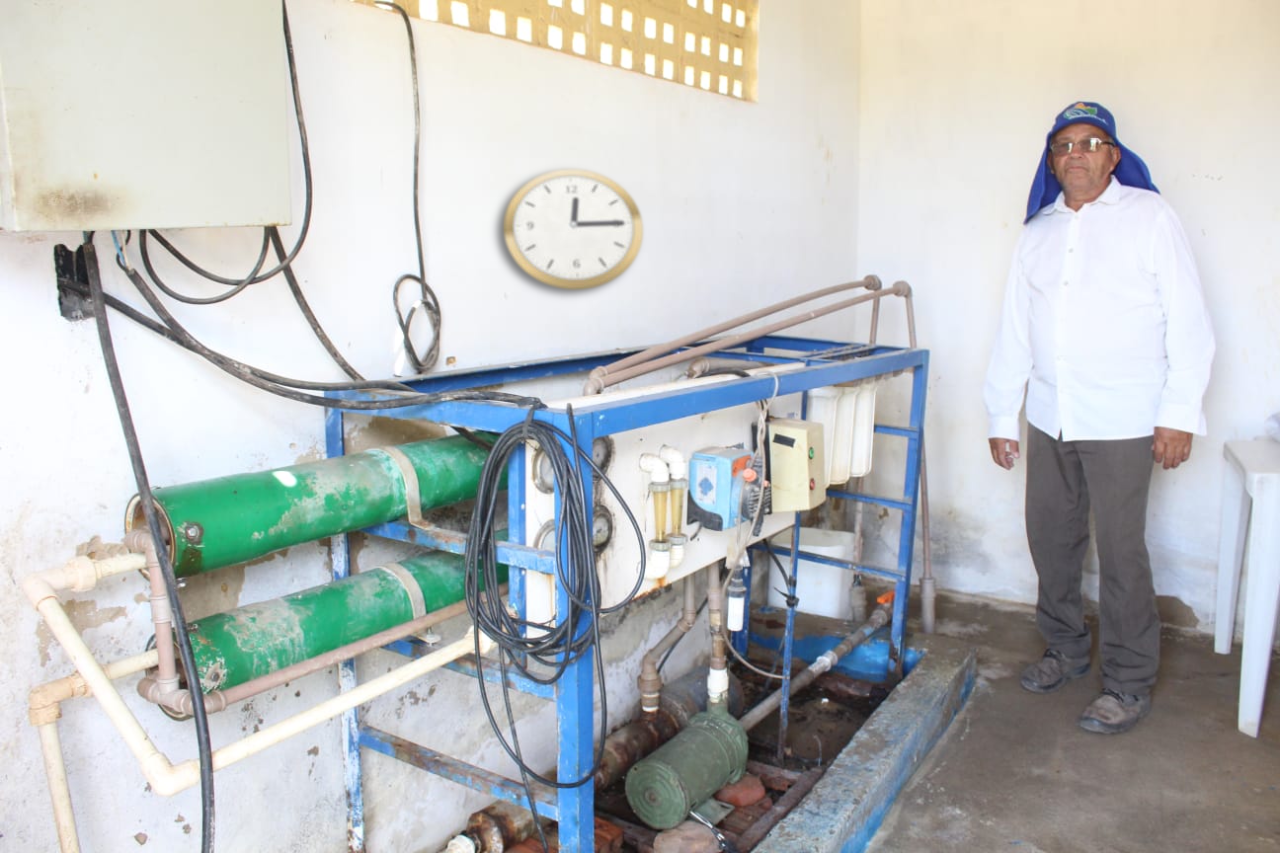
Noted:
12,15
